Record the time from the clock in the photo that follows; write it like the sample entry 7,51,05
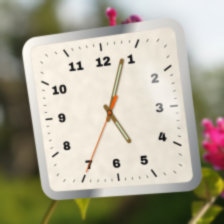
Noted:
5,03,35
